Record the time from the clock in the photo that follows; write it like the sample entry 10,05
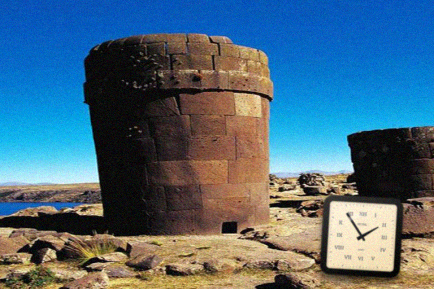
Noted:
1,54
